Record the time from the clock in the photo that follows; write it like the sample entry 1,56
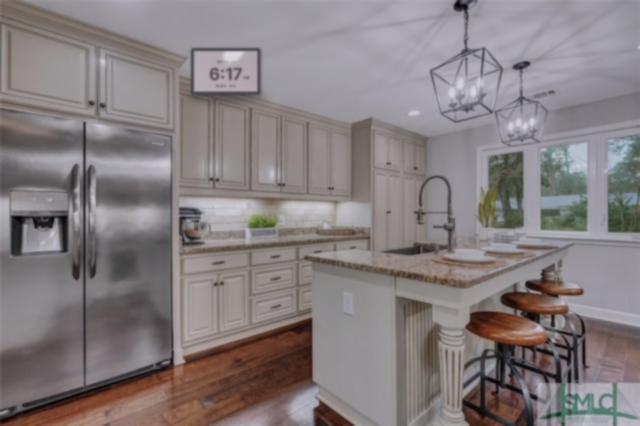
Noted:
6,17
